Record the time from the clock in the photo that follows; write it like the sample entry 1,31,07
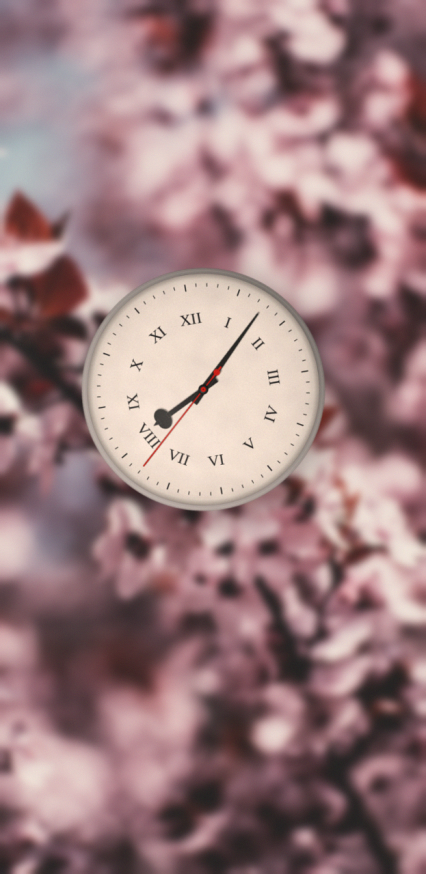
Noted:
8,07,38
